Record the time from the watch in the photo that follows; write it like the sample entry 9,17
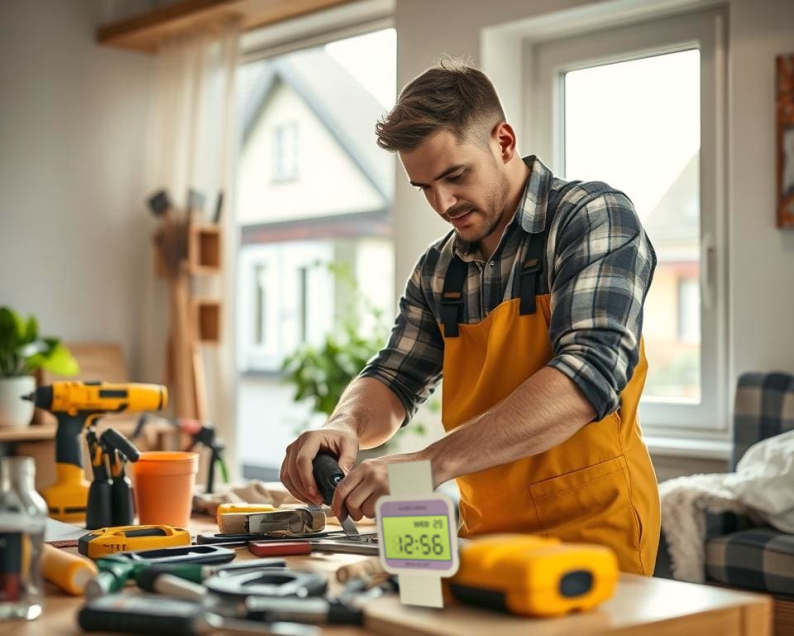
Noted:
12,56
